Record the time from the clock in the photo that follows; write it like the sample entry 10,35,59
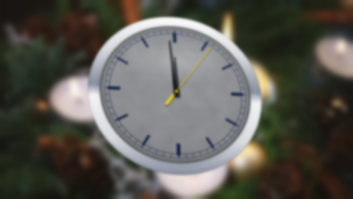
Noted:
11,59,06
